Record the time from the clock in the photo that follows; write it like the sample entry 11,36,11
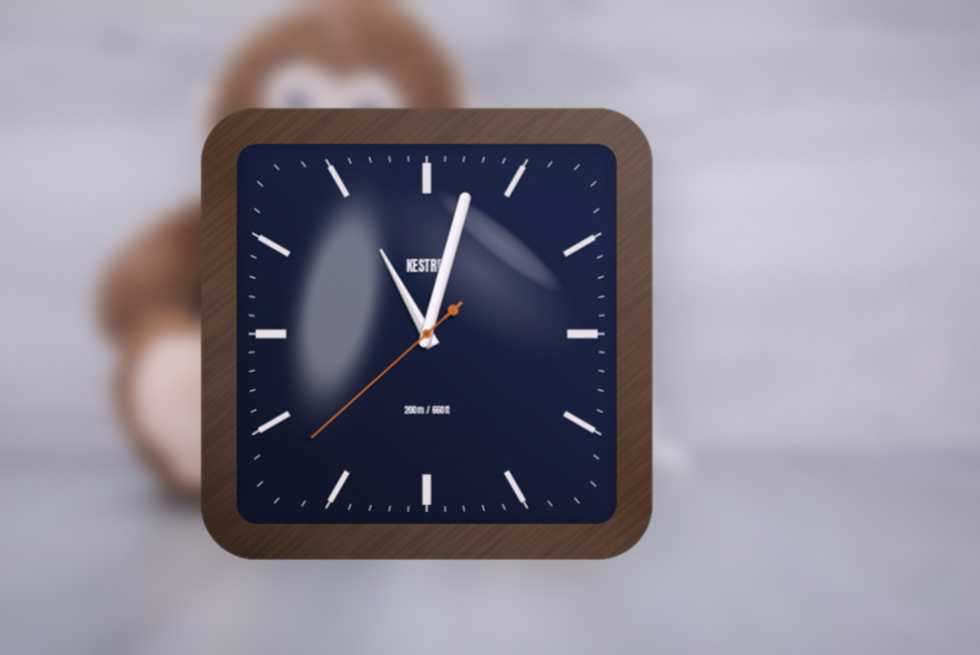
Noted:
11,02,38
